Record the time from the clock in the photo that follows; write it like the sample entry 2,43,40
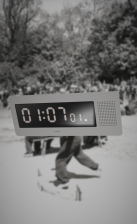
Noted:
1,07,01
